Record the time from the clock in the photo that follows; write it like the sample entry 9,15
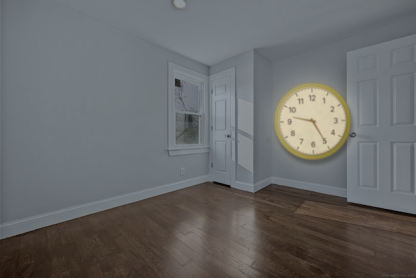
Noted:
9,25
